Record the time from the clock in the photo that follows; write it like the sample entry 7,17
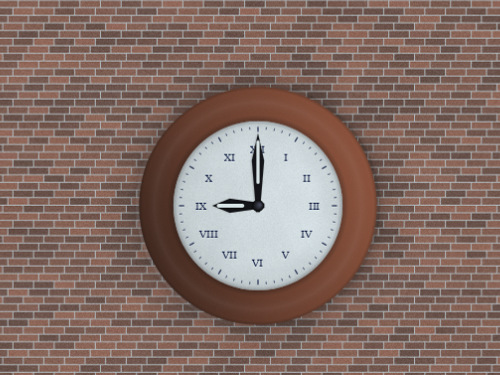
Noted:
9,00
